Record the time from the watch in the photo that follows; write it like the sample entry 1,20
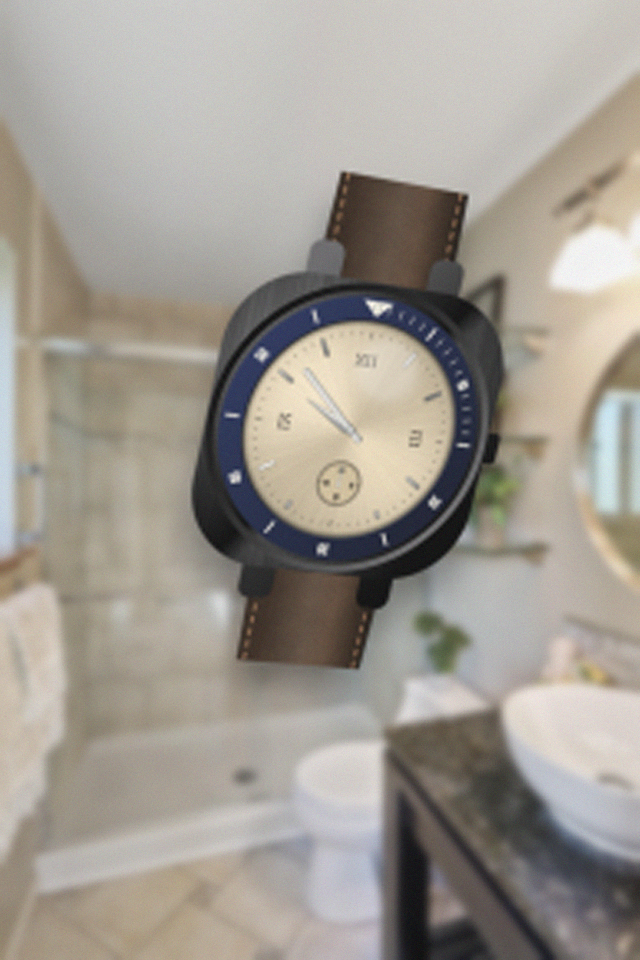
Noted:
9,52
